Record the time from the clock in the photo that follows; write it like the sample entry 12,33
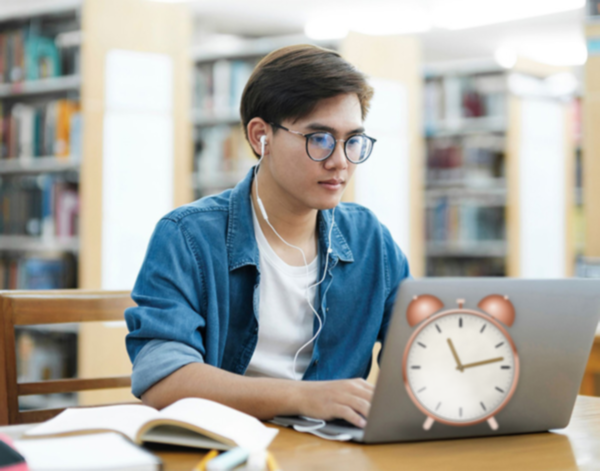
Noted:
11,13
